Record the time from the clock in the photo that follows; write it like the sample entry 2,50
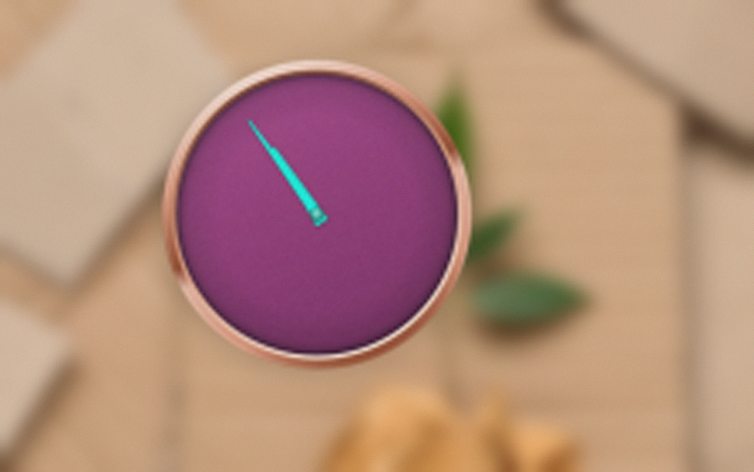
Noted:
10,54
